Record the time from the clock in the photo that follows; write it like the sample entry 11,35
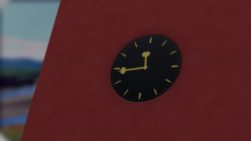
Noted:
11,44
